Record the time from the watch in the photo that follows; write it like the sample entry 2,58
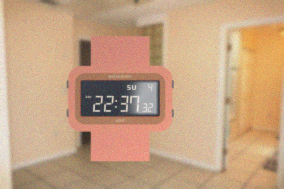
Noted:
22,37
